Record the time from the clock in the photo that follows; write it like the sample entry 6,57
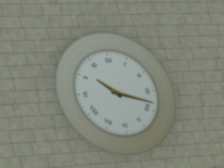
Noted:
10,18
